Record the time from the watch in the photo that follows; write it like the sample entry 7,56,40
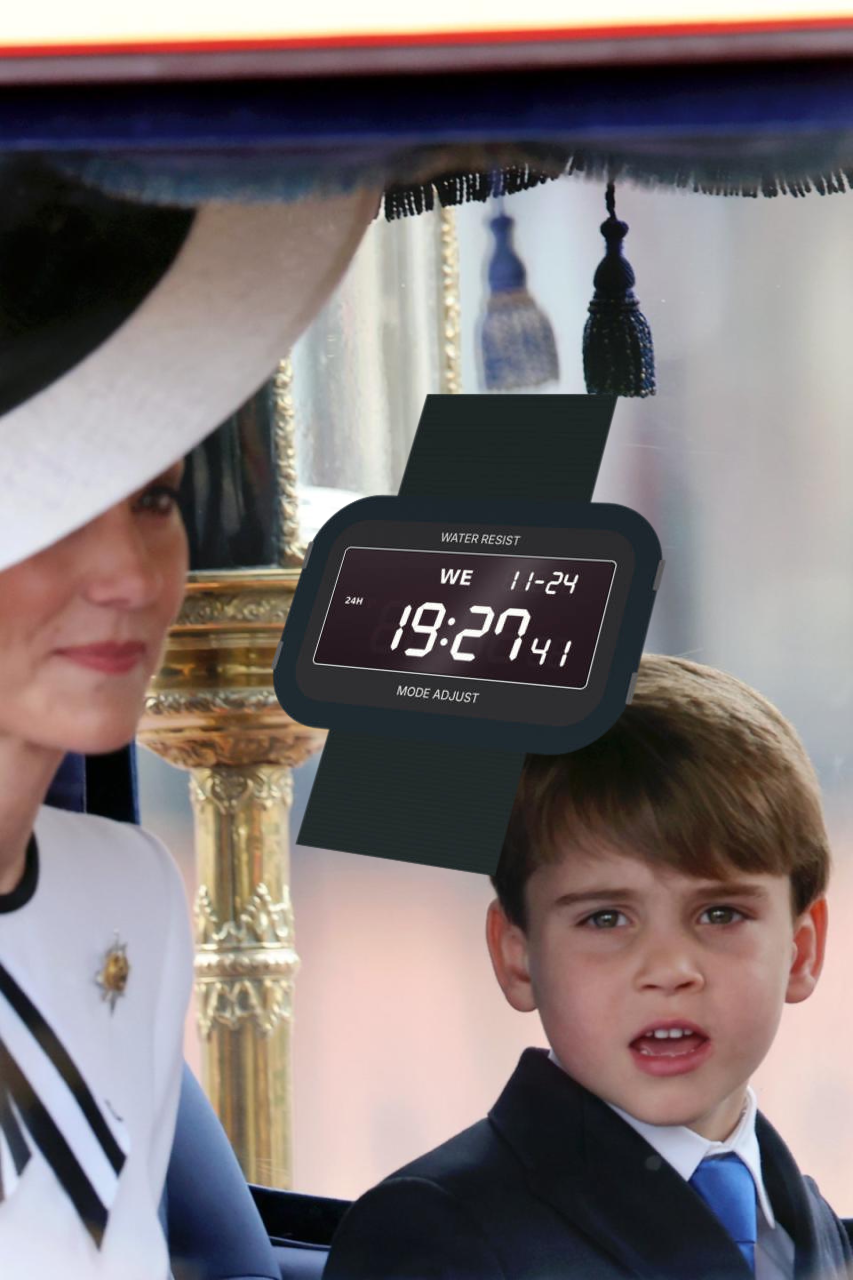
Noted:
19,27,41
